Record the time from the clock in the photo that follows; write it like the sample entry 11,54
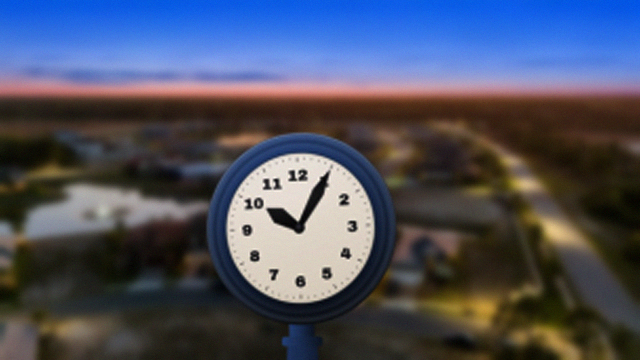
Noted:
10,05
